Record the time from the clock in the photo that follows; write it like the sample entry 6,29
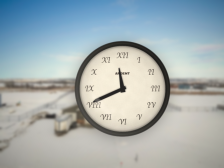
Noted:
11,41
